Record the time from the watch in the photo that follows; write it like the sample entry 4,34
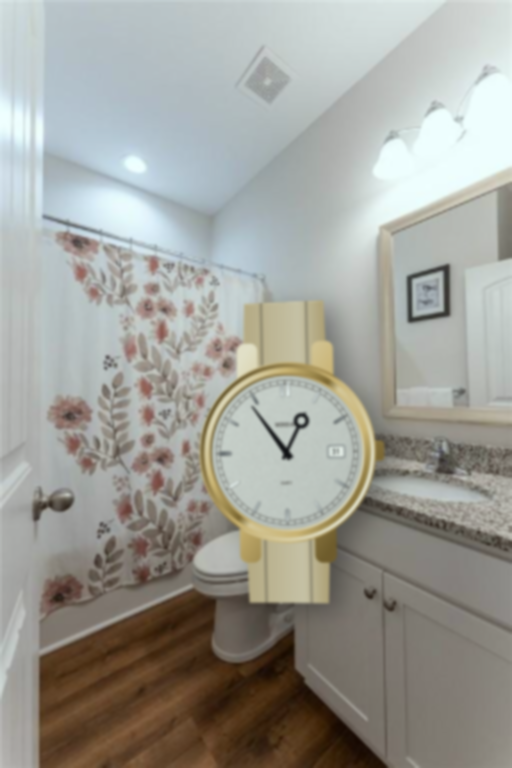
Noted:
12,54
